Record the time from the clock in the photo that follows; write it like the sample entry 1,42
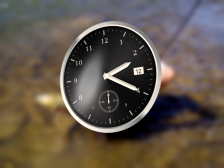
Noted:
2,20
